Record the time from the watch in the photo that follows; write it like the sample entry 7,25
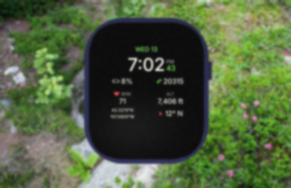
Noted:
7,02
